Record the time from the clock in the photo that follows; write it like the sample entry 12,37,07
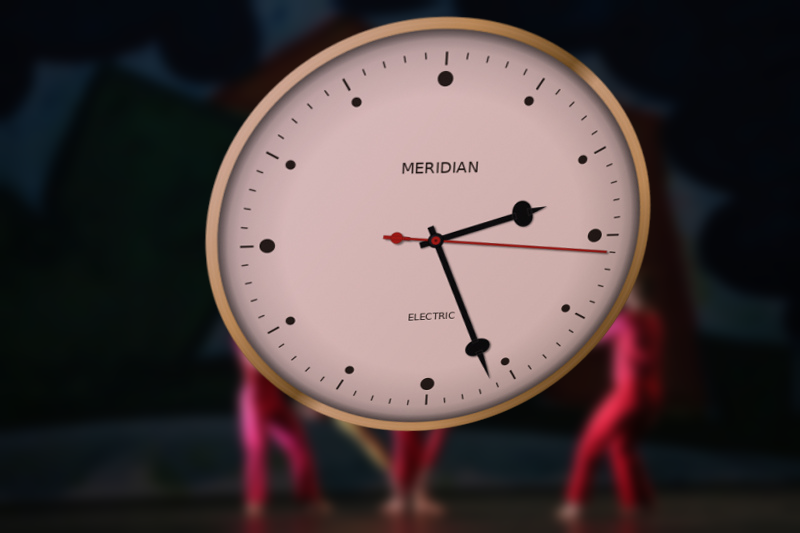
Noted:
2,26,16
